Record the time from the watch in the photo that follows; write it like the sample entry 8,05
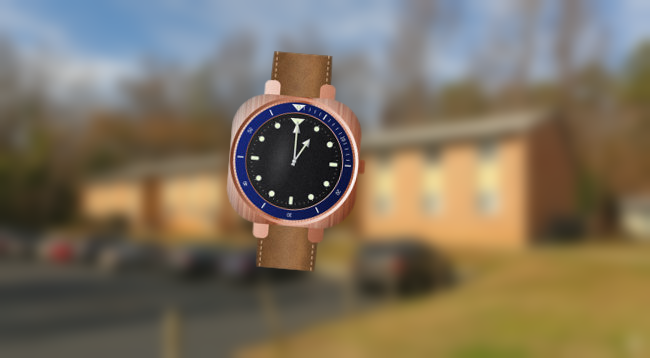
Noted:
1,00
